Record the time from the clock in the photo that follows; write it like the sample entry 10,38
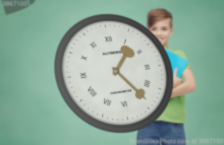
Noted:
1,24
